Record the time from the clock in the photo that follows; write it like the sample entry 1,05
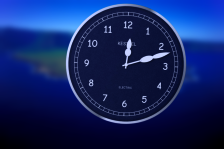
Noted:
12,12
